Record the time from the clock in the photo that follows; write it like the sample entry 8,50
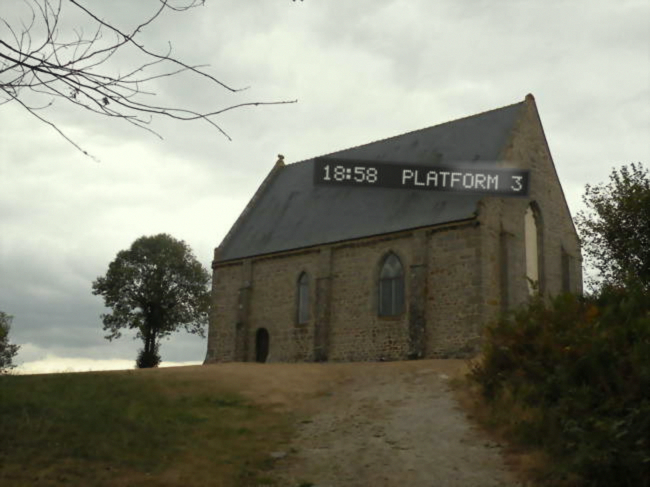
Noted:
18,58
